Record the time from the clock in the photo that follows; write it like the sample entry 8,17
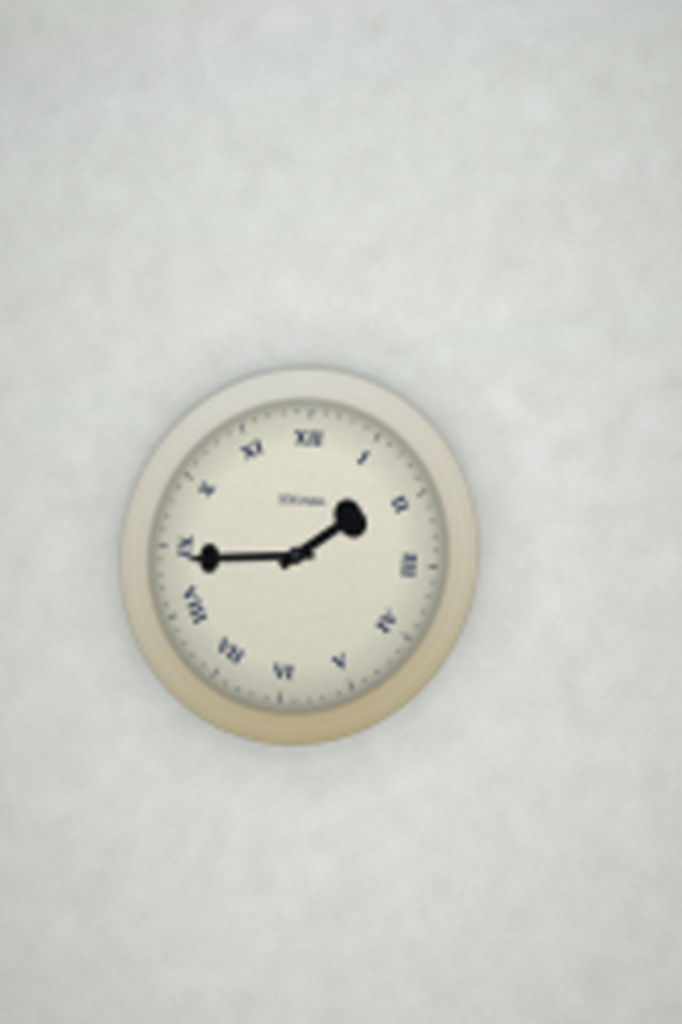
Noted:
1,44
